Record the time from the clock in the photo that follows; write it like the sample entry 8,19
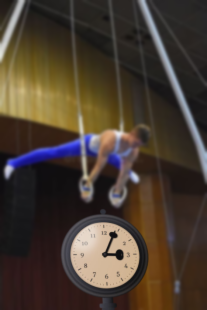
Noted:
3,04
